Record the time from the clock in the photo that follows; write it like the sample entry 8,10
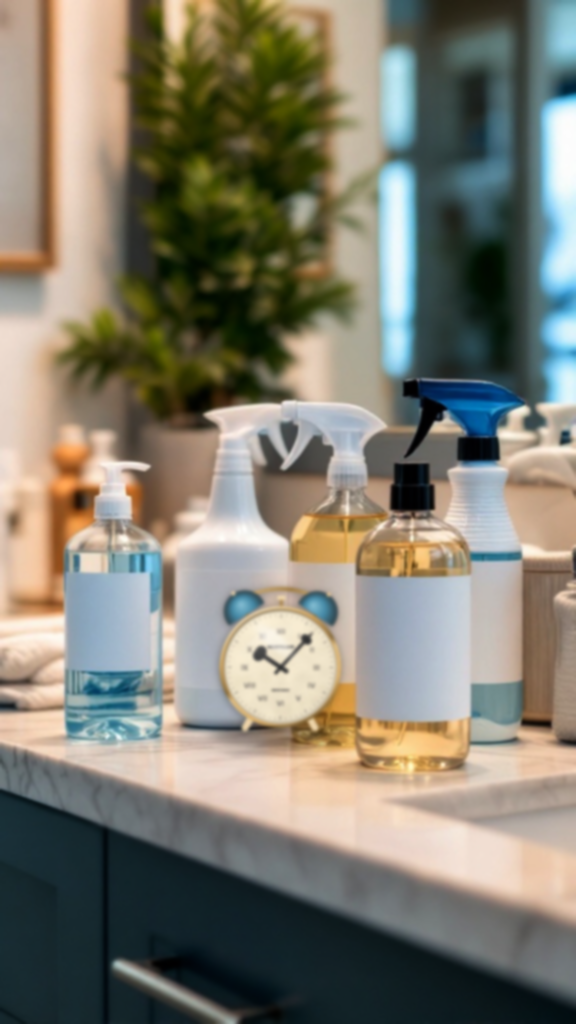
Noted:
10,07
